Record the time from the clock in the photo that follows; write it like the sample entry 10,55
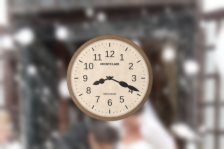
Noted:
8,19
